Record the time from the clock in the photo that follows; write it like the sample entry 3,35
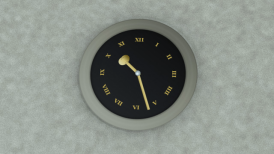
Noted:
10,27
